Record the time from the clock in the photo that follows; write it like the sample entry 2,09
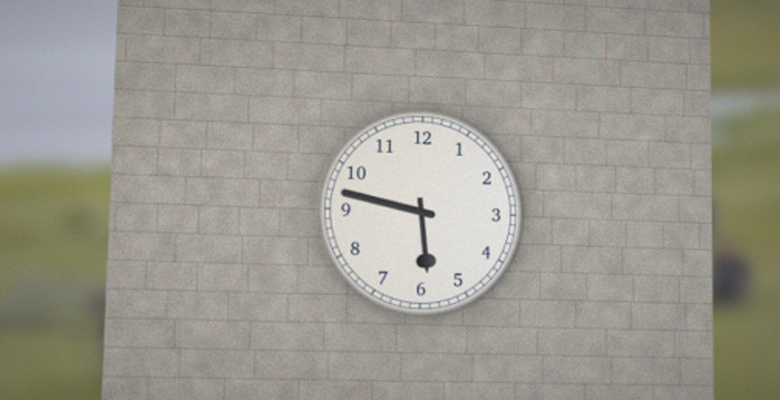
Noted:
5,47
